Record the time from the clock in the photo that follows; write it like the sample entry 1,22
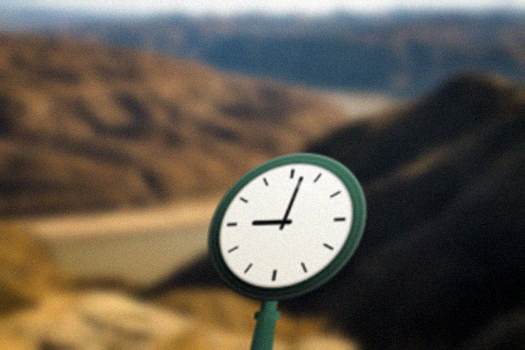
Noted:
9,02
